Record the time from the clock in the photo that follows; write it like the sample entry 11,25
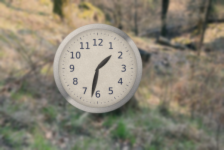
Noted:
1,32
